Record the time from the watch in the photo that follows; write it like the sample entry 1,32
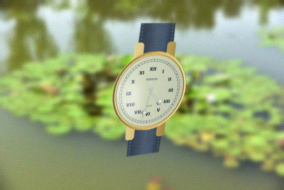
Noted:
4,32
